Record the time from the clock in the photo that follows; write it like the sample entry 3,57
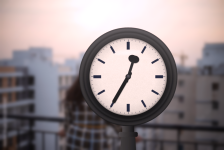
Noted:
12,35
